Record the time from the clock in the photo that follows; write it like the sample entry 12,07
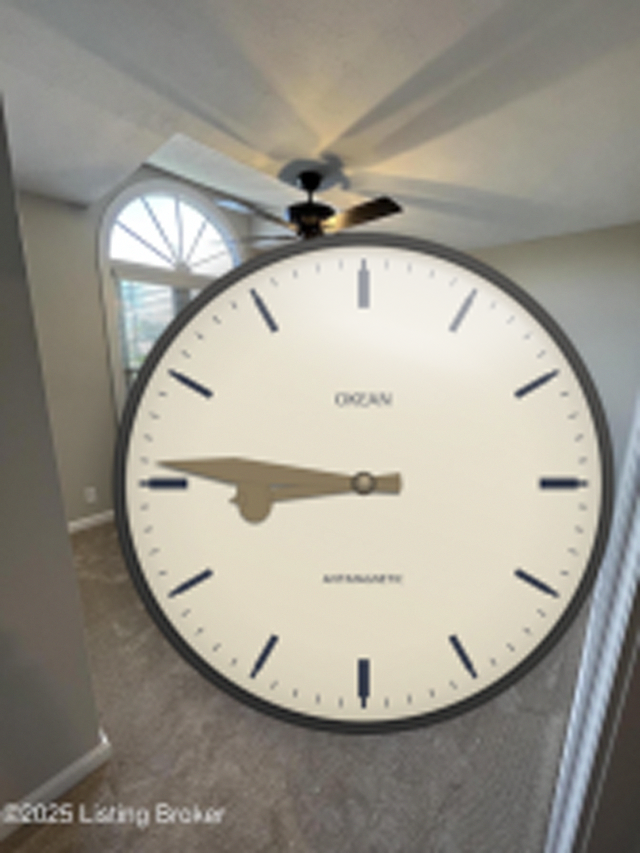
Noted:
8,46
